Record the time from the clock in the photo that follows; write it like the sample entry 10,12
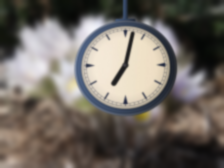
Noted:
7,02
